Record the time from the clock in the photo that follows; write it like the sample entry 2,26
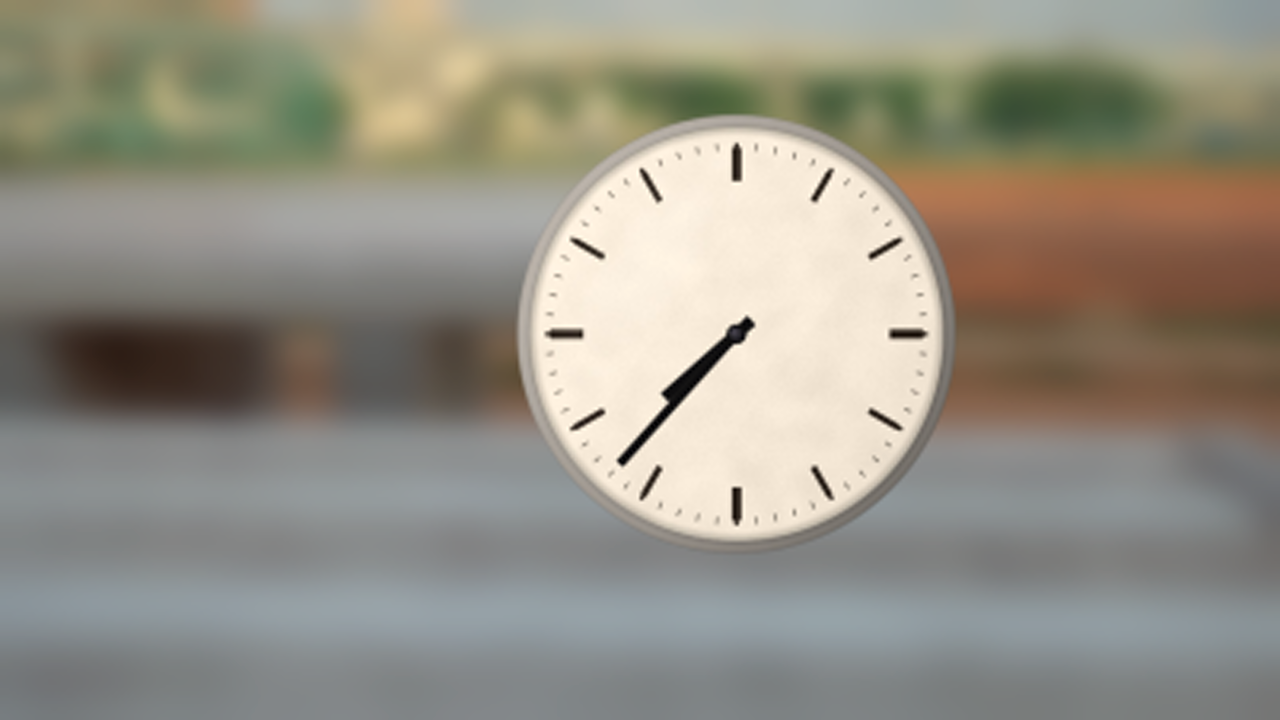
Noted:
7,37
